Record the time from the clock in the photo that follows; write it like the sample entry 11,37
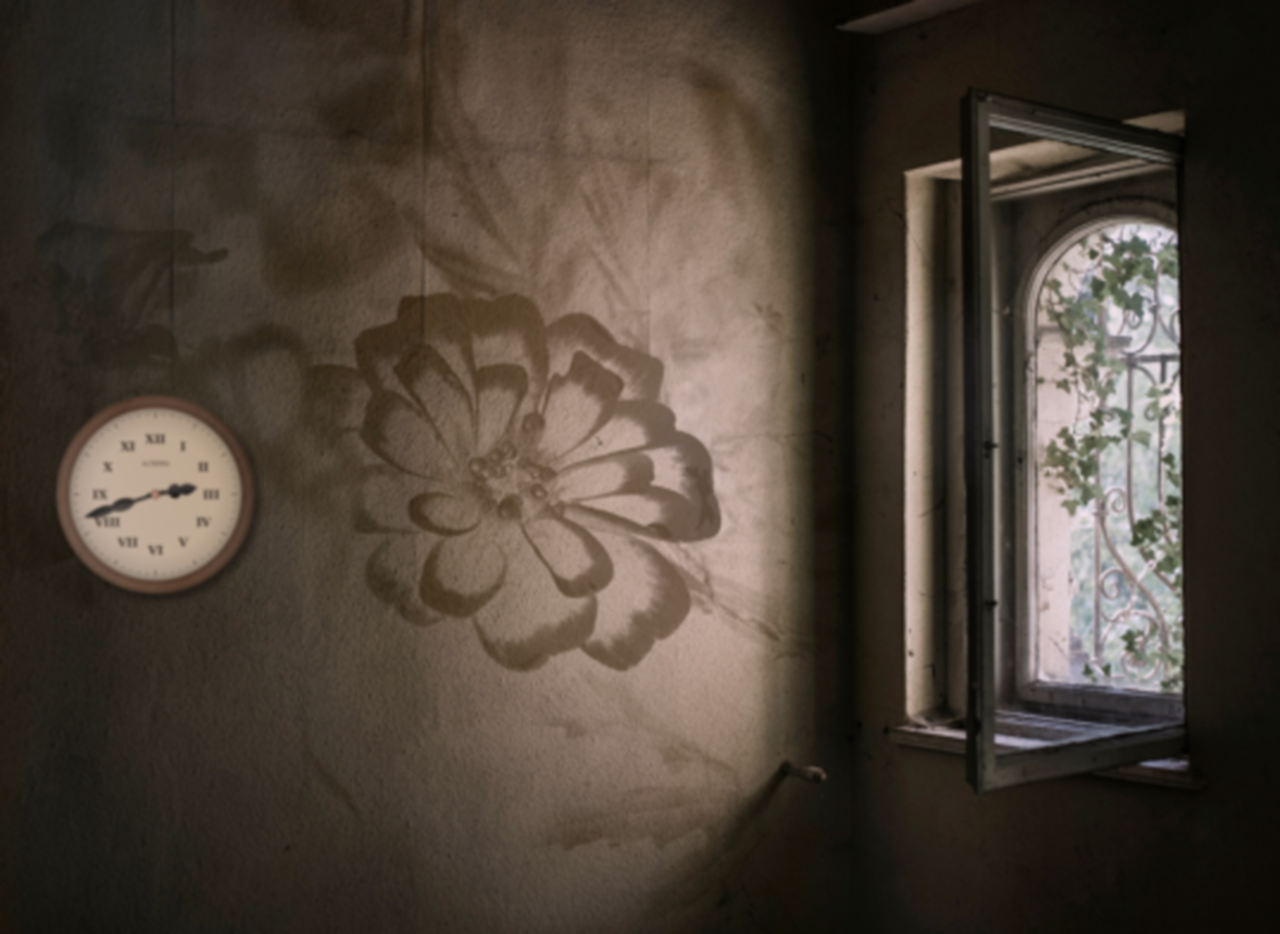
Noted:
2,42
